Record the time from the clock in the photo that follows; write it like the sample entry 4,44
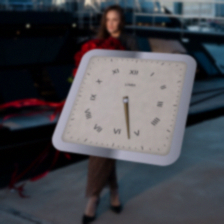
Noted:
5,27
